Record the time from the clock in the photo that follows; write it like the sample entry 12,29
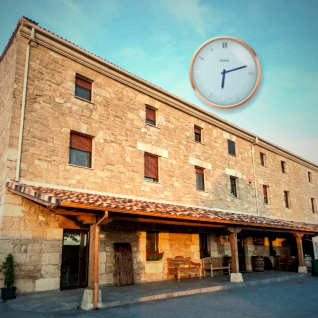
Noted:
6,12
